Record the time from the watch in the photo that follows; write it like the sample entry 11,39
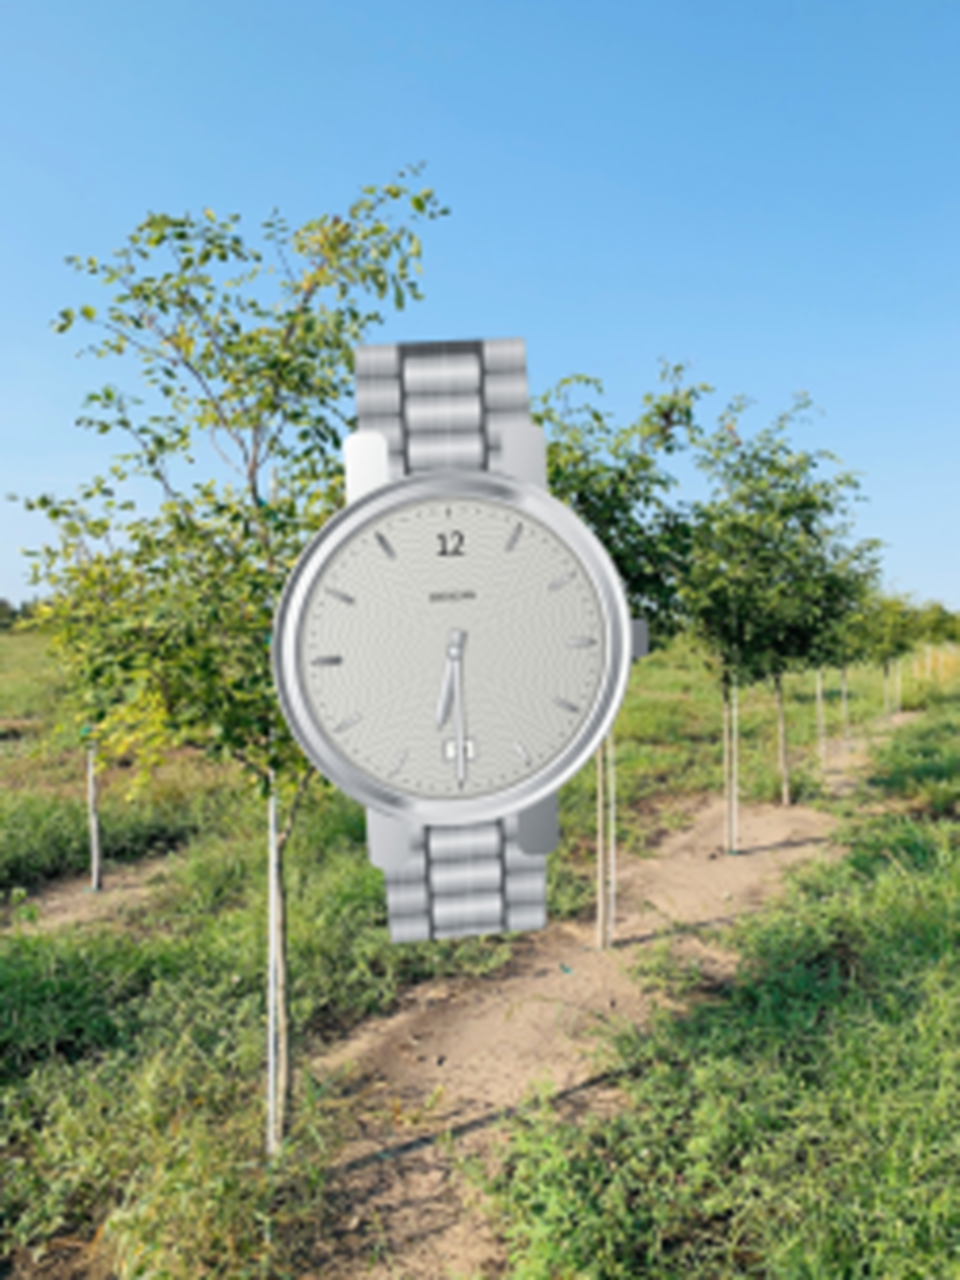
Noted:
6,30
